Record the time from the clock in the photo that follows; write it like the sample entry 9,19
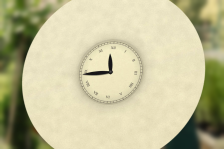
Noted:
11,44
